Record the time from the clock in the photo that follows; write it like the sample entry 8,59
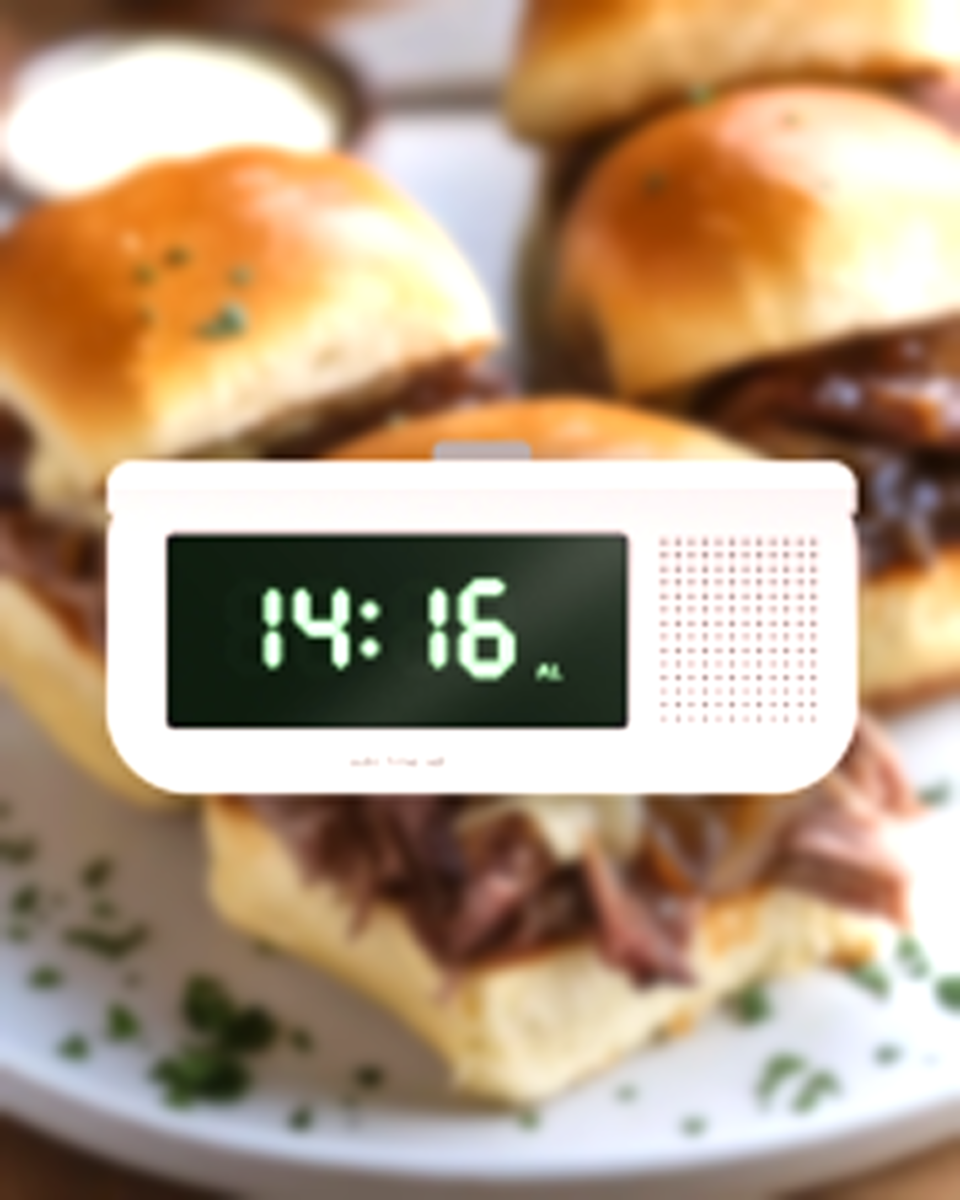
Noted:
14,16
